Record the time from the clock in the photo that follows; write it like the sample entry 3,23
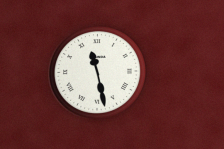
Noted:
11,28
